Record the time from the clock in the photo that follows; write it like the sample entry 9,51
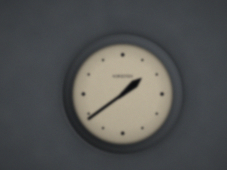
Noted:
1,39
